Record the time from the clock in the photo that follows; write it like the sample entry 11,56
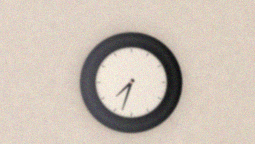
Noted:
7,33
